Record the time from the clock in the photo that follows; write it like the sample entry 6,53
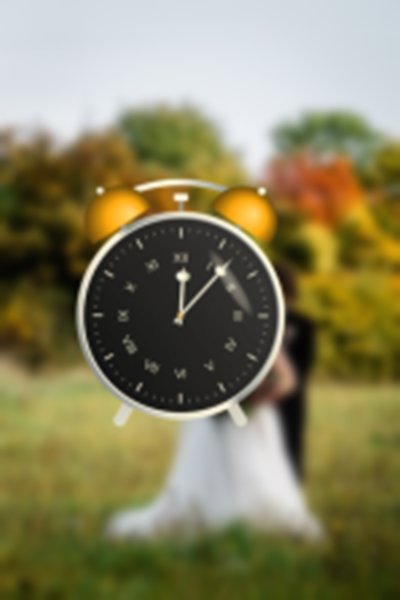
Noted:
12,07
